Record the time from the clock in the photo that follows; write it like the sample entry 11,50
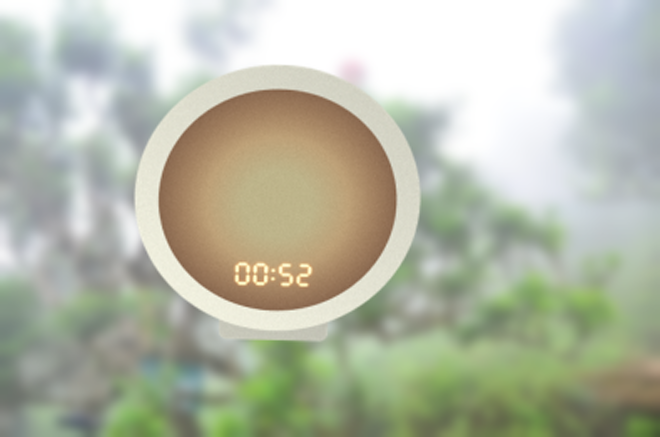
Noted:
0,52
